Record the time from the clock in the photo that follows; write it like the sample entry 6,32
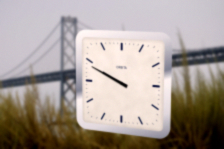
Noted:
9,49
